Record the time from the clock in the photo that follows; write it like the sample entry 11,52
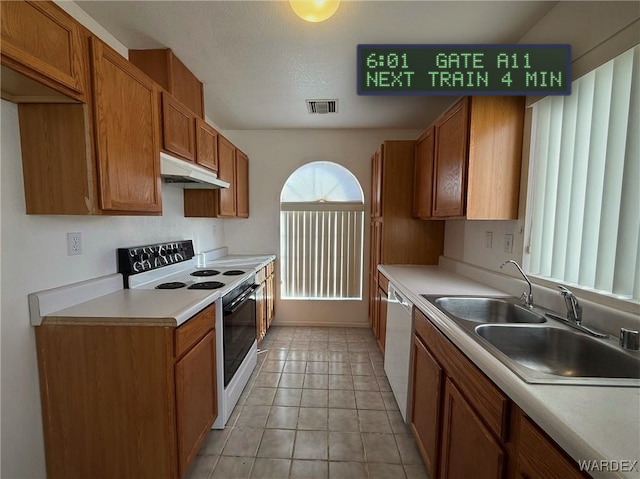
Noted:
6,01
